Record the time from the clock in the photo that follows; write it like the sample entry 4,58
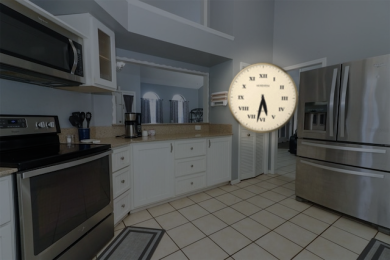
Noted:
5,32
